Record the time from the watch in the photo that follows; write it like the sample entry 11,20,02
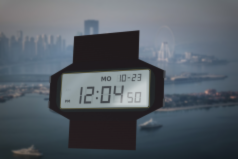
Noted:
12,04,50
